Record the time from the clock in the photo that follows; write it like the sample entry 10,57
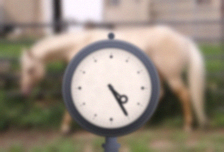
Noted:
4,25
